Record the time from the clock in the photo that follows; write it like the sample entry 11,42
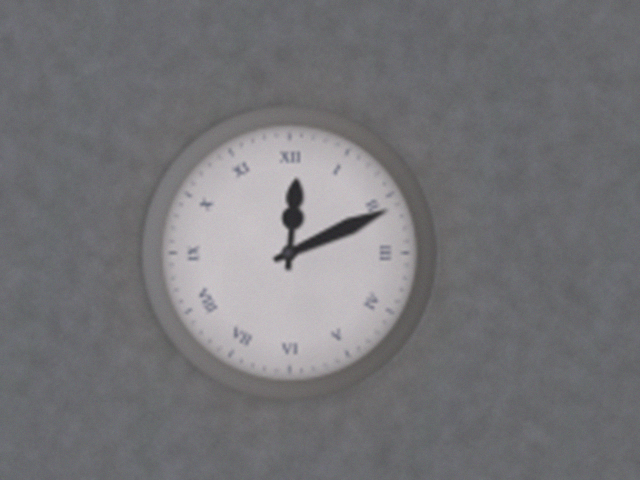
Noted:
12,11
